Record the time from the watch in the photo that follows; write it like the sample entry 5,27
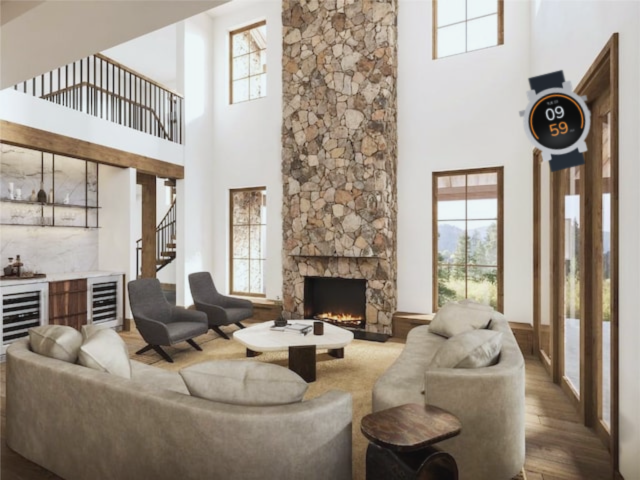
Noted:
9,59
